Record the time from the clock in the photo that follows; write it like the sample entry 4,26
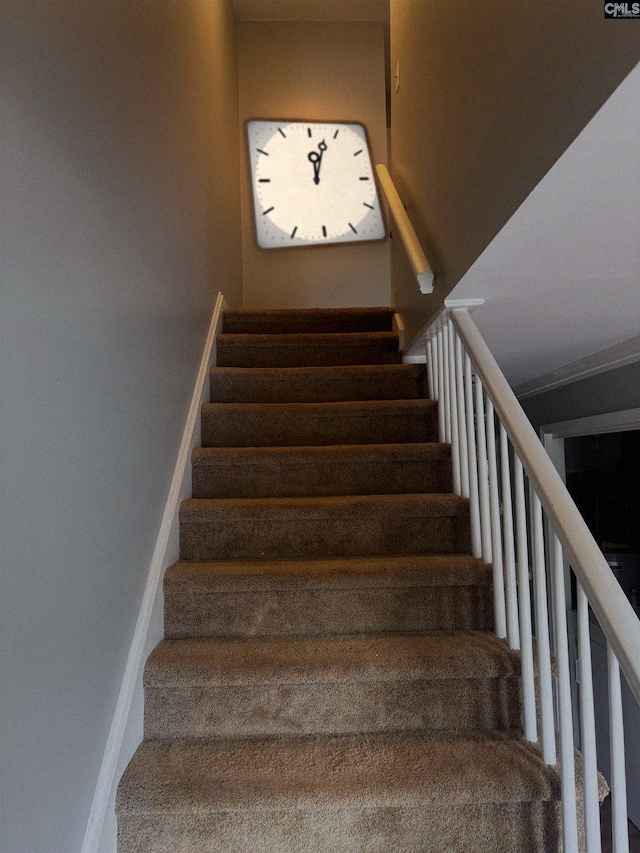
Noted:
12,03
